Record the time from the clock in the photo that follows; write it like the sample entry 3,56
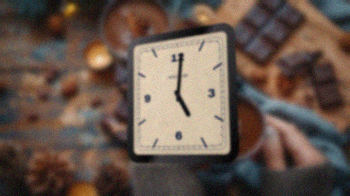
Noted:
5,01
